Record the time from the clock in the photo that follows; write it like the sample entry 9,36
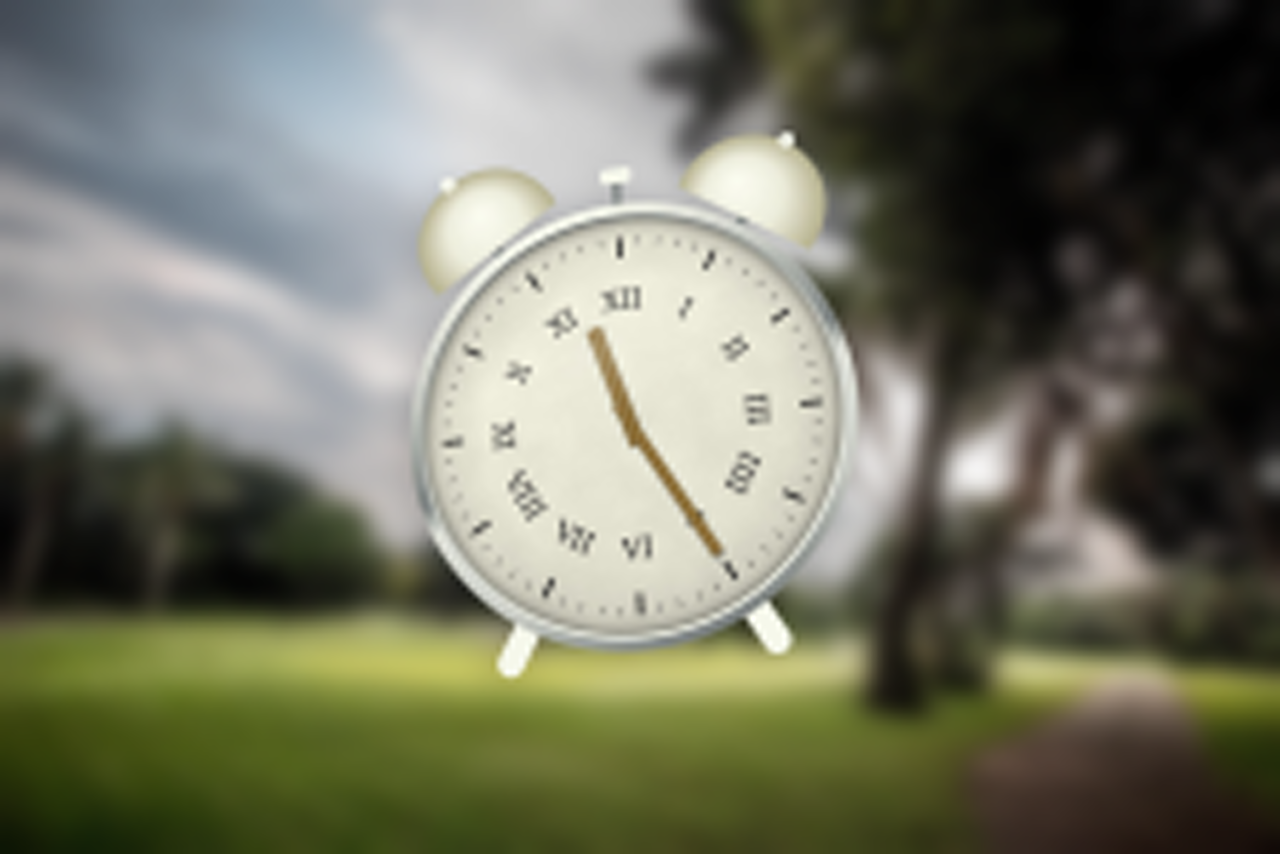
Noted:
11,25
